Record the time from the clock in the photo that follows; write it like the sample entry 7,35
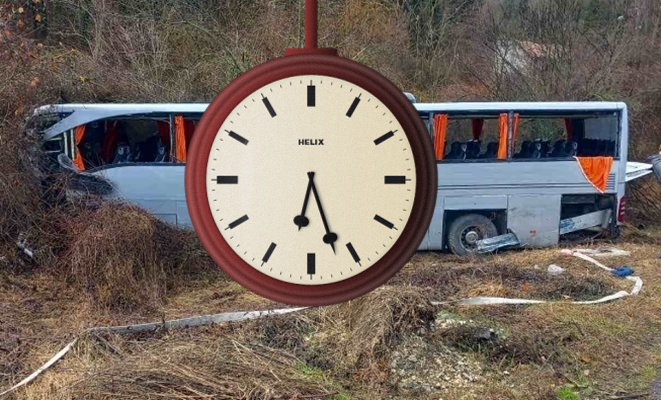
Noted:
6,27
